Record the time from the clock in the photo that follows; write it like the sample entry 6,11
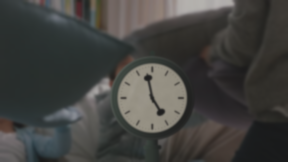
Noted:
4,58
